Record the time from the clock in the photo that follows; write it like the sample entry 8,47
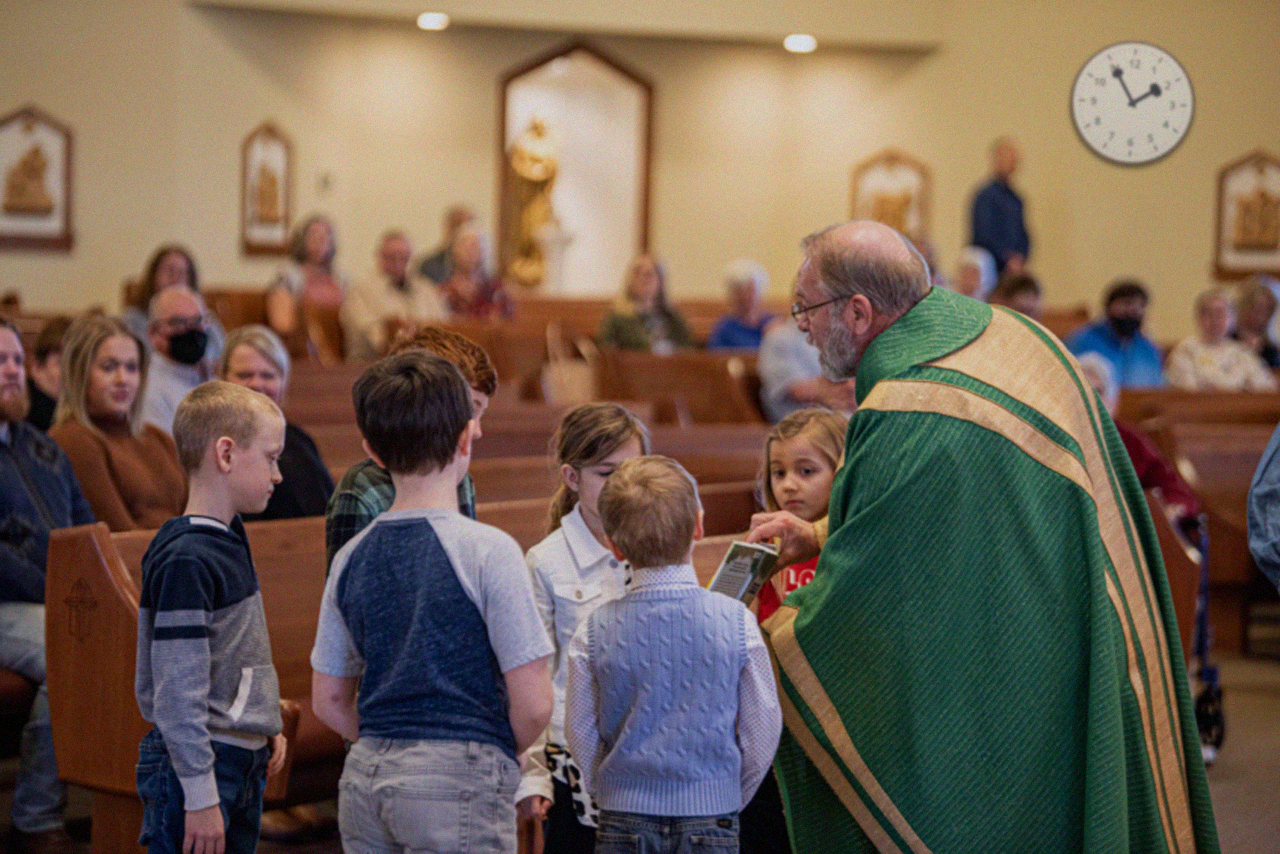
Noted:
1,55
